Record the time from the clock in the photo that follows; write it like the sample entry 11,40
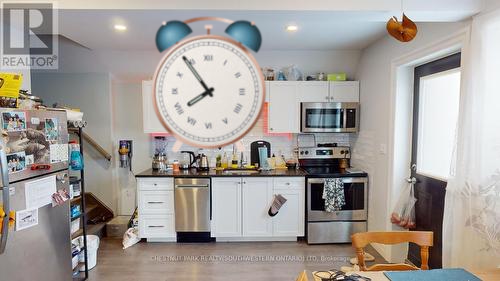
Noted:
7,54
